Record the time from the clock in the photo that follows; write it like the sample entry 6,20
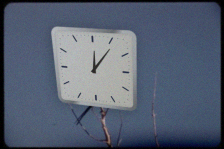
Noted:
12,06
